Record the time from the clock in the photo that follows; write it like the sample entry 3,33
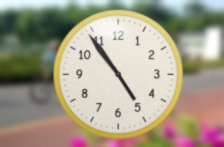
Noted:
4,54
